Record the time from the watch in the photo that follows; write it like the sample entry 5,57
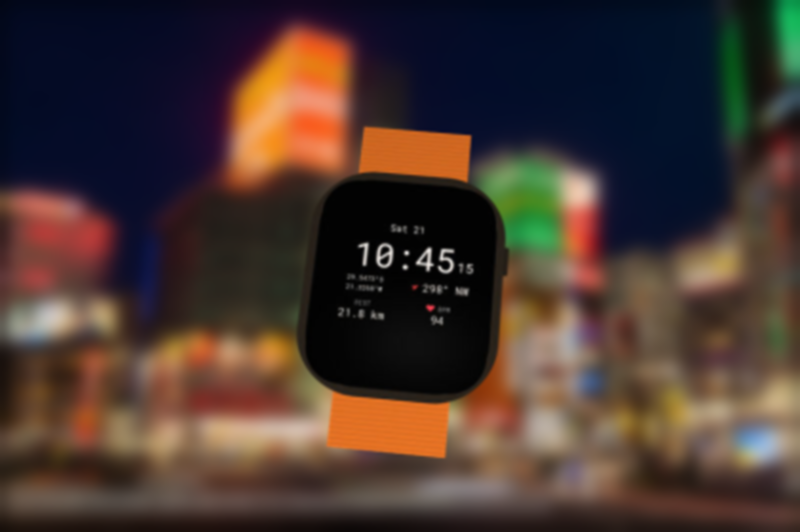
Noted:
10,45
